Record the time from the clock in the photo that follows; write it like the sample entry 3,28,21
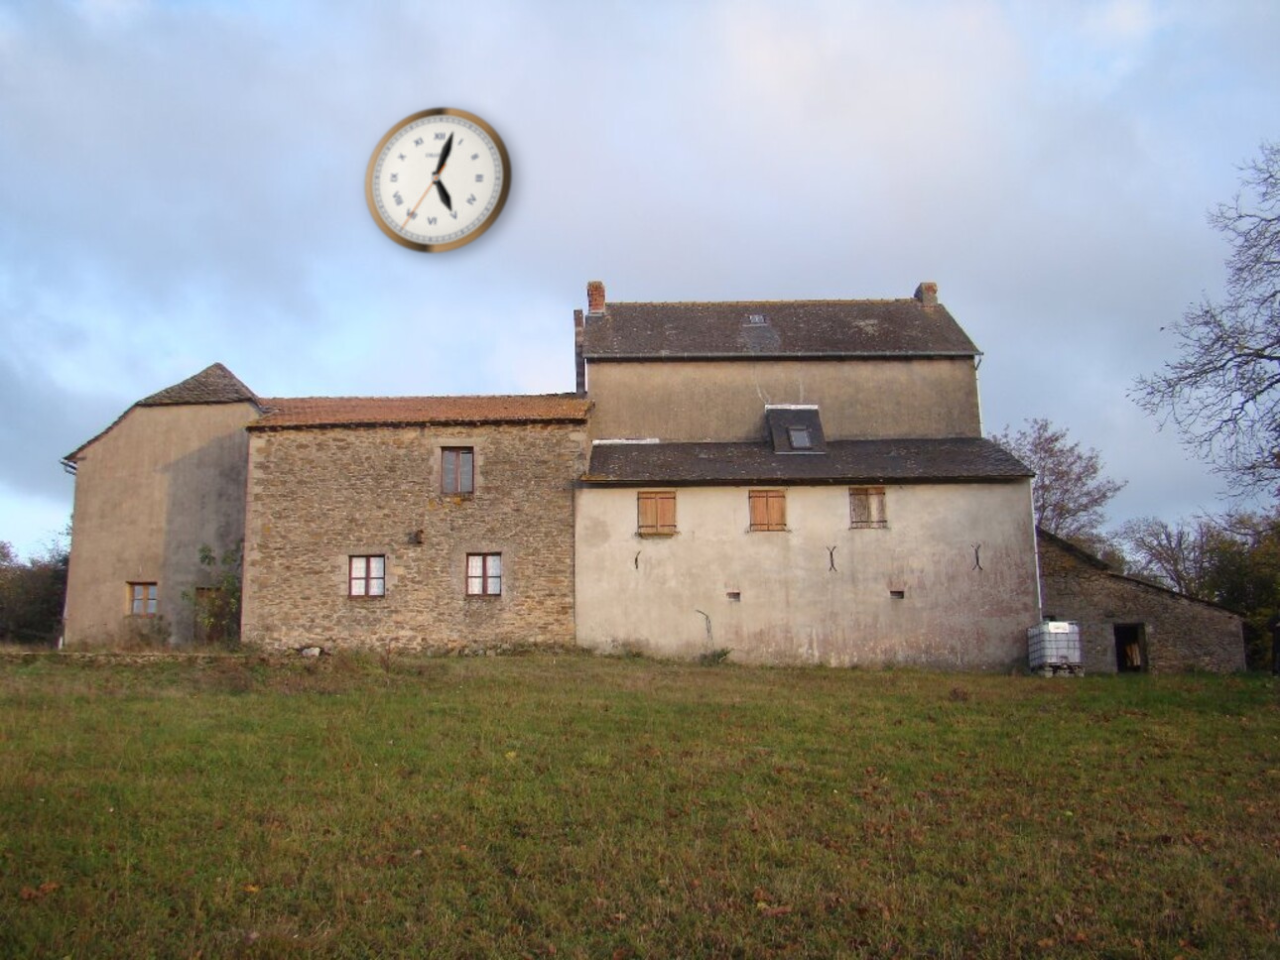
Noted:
5,02,35
